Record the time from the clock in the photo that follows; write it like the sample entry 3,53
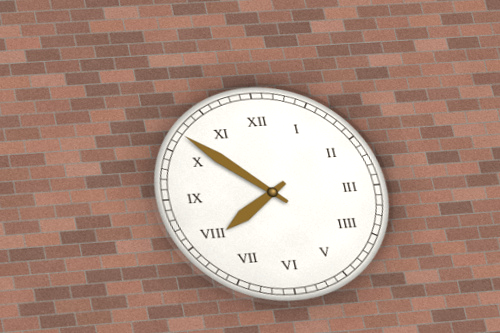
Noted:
7,52
